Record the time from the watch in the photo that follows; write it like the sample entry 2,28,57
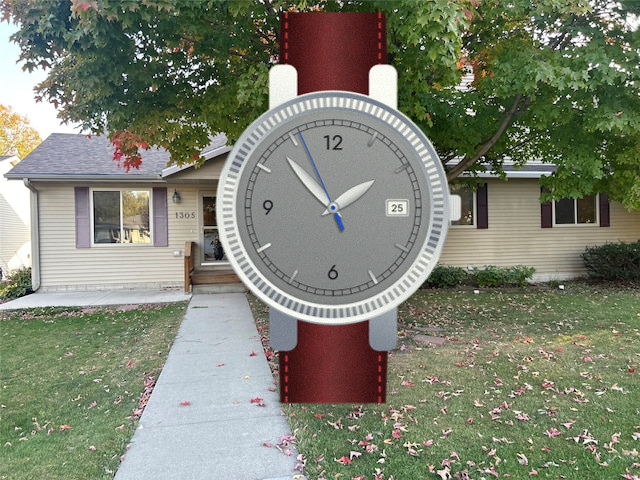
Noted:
1,52,56
